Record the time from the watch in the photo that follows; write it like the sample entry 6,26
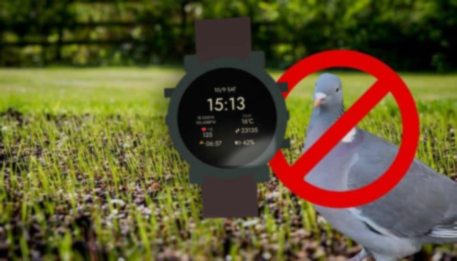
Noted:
15,13
